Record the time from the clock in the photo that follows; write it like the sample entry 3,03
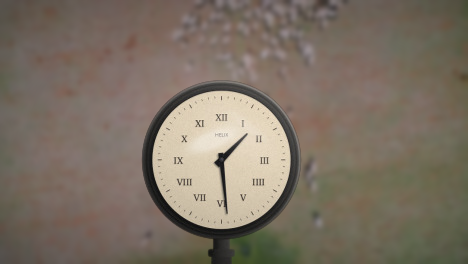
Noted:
1,29
